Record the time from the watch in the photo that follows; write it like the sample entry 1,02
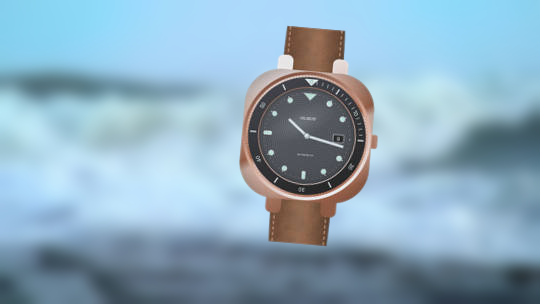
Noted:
10,17
